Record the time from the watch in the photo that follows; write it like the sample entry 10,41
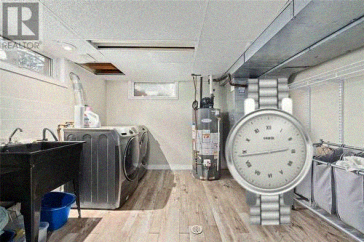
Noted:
2,44
